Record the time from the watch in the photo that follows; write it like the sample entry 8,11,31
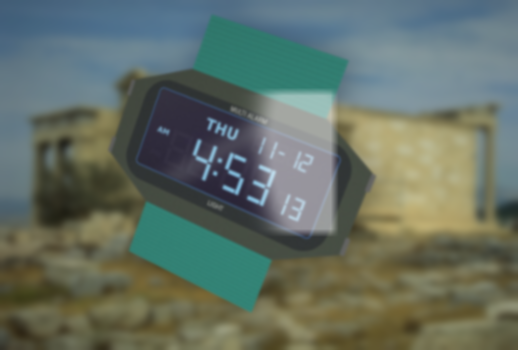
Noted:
4,53,13
